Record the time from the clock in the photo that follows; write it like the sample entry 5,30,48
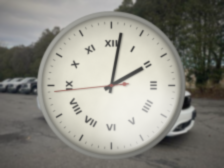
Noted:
2,01,44
